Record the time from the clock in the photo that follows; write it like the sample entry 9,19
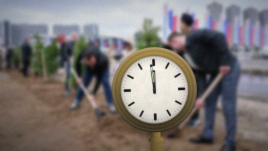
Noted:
11,59
